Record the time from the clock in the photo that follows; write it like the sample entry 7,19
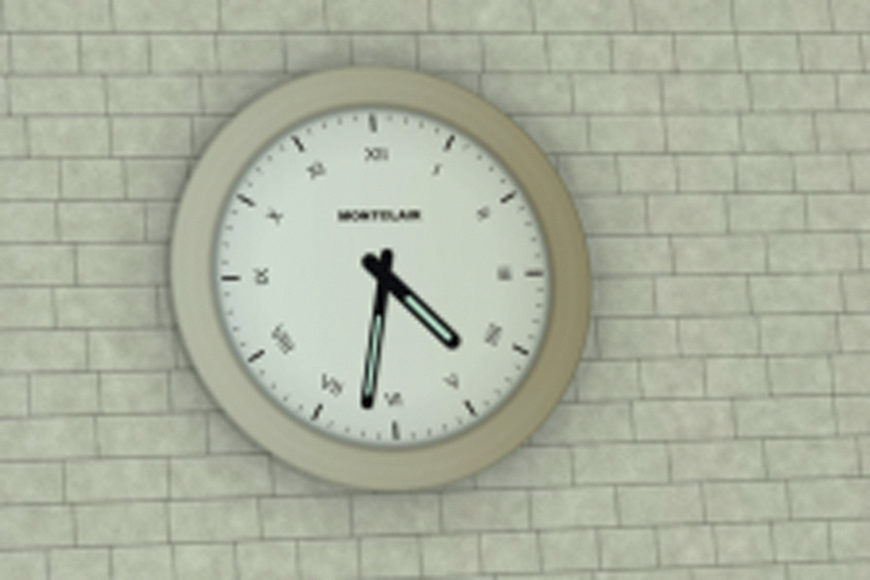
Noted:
4,32
